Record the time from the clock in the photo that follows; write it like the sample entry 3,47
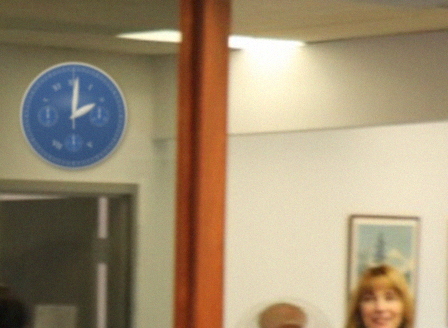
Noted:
2,01
